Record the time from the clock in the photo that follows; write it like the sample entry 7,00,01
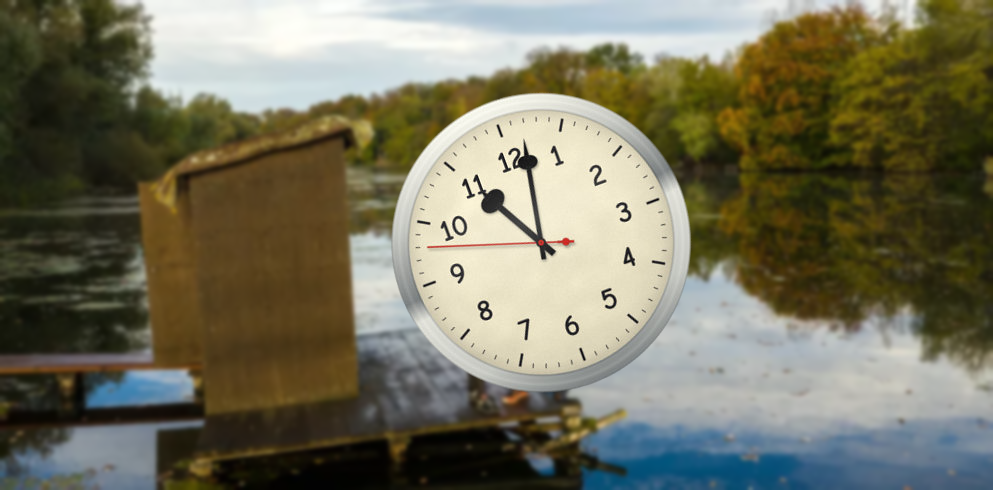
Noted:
11,01,48
